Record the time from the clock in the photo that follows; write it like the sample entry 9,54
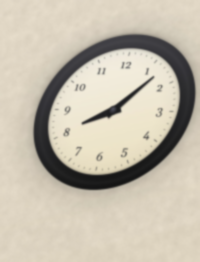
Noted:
8,07
